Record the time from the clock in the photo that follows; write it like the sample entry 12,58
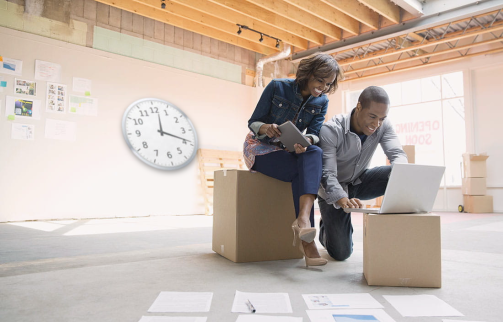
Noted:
12,19
